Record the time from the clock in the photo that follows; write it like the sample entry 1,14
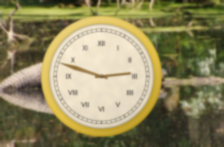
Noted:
2,48
